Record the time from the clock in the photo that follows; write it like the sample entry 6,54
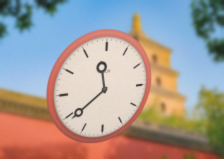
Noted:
11,39
